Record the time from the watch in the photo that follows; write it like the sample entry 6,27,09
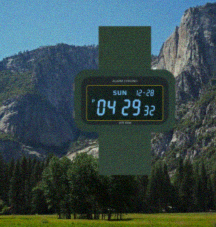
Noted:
4,29,32
